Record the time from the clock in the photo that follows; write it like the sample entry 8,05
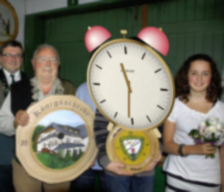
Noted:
11,31
